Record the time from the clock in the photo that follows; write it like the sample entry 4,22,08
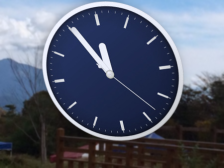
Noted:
11,55,23
